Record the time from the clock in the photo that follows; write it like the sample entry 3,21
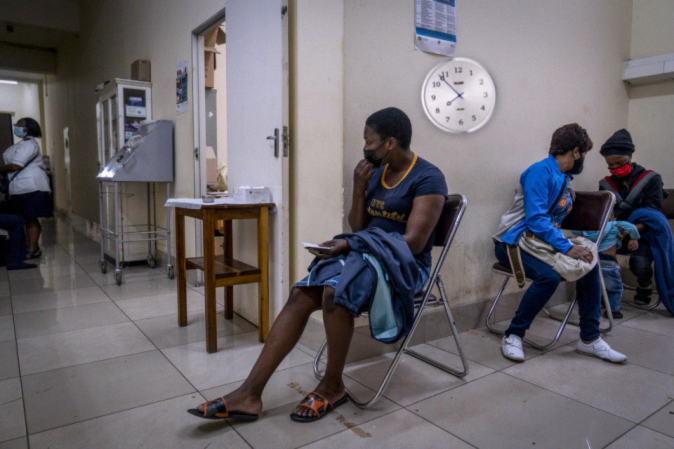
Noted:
7,53
